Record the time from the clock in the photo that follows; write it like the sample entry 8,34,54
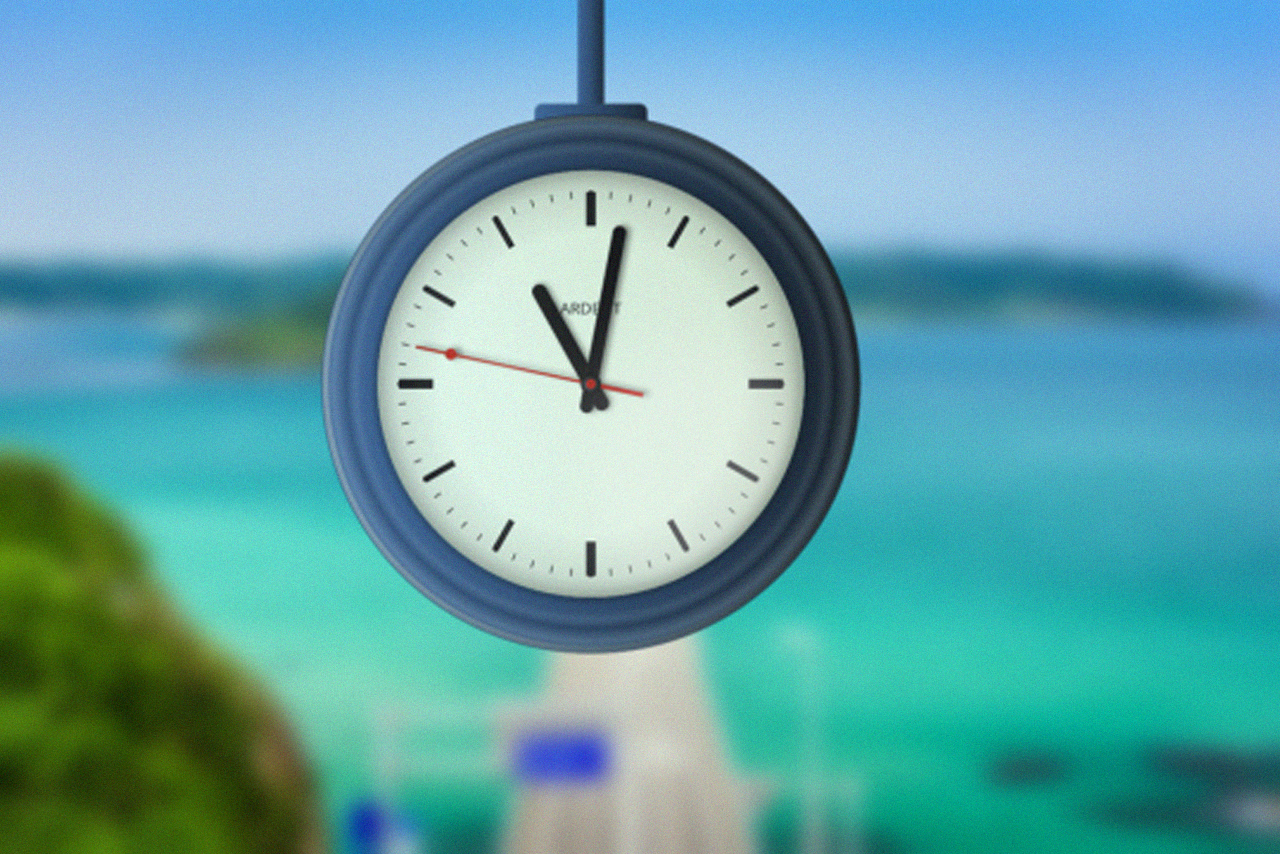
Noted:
11,01,47
